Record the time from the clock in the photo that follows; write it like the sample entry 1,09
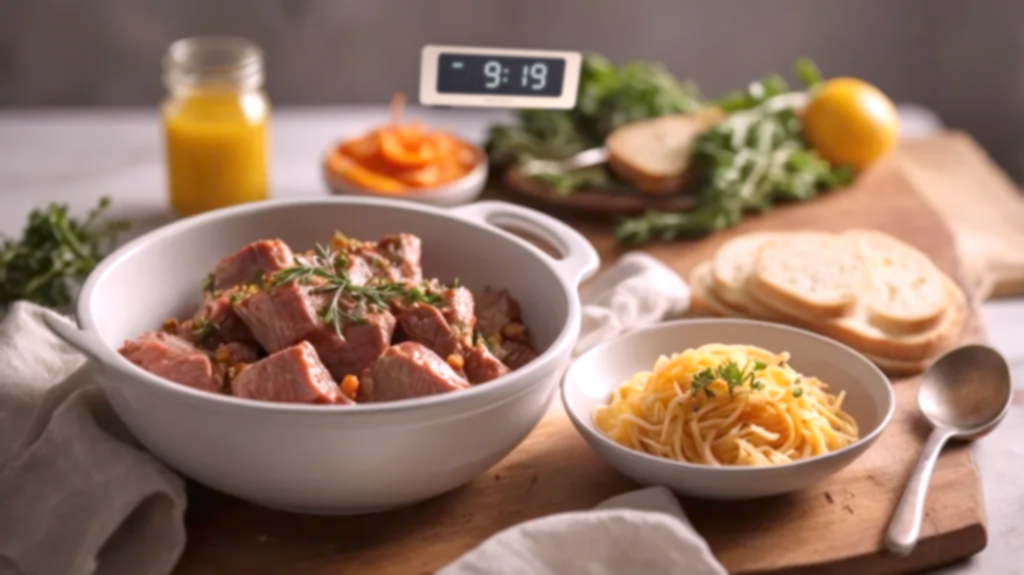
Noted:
9,19
